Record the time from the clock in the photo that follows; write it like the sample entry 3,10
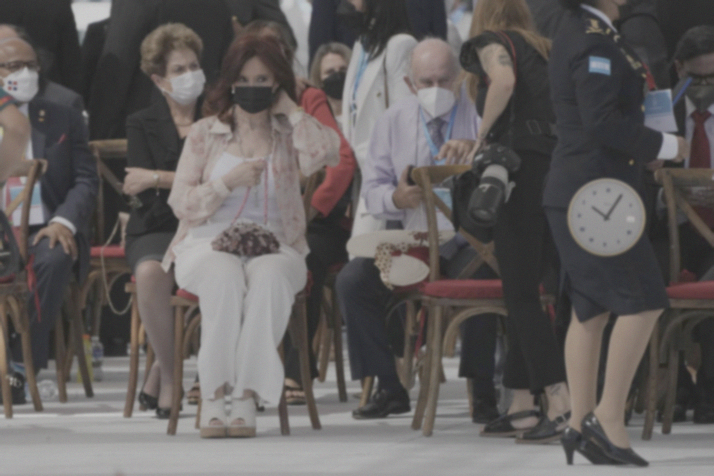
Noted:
10,05
